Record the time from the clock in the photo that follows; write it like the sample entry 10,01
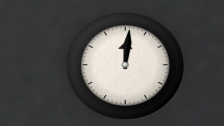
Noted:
12,01
